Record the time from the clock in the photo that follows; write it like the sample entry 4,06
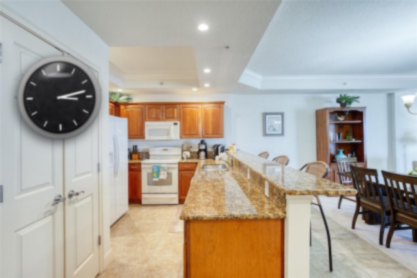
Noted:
3,13
